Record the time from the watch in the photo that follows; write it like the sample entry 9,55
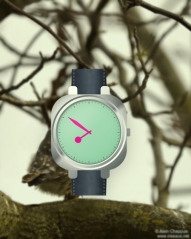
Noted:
7,51
